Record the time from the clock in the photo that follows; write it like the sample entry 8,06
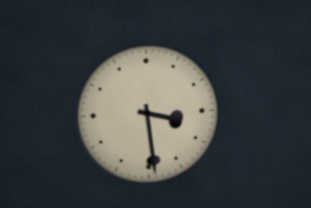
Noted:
3,29
